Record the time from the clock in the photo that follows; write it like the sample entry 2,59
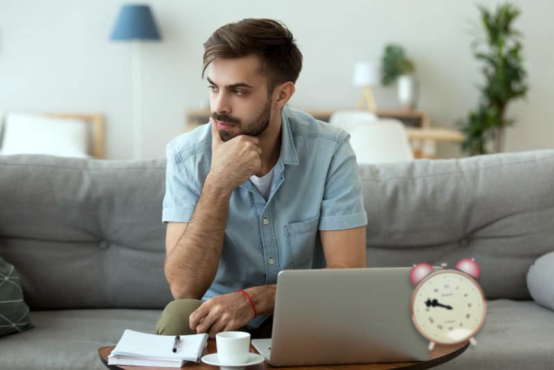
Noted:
9,48
